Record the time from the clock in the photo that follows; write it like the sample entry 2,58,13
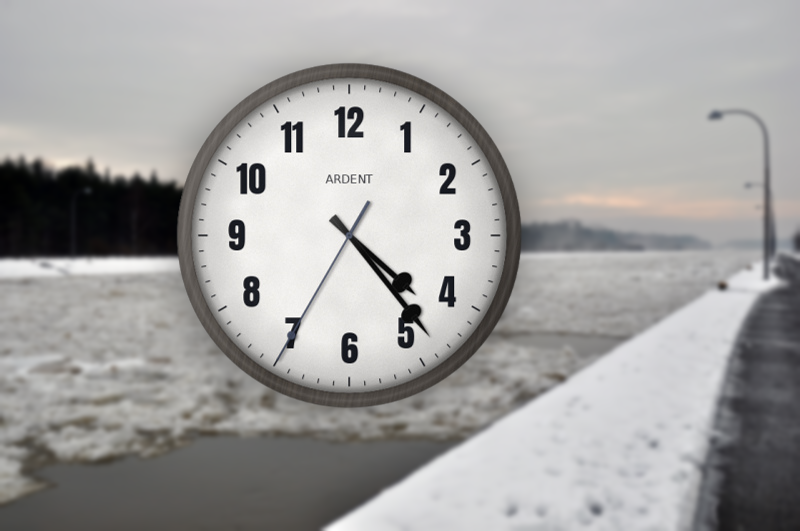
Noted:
4,23,35
